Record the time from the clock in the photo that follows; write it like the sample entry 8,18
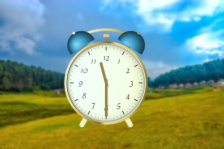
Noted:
11,30
